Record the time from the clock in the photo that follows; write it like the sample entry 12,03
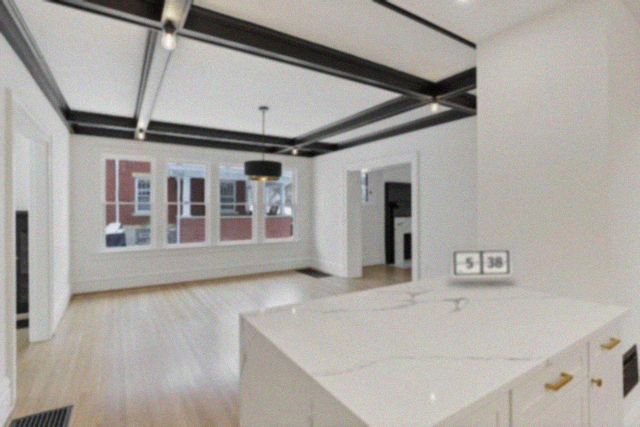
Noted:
5,38
